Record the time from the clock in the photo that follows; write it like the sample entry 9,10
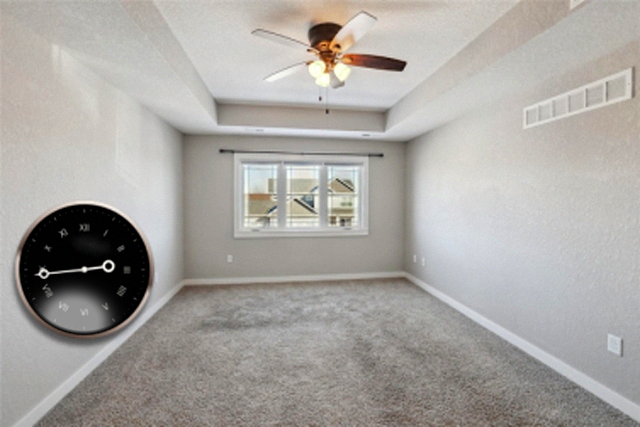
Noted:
2,44
